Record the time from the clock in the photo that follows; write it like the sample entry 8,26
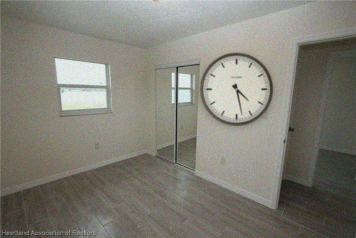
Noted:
4,28
